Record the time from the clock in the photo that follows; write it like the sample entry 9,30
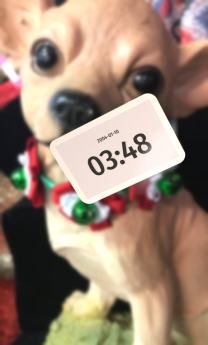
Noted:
3,48
